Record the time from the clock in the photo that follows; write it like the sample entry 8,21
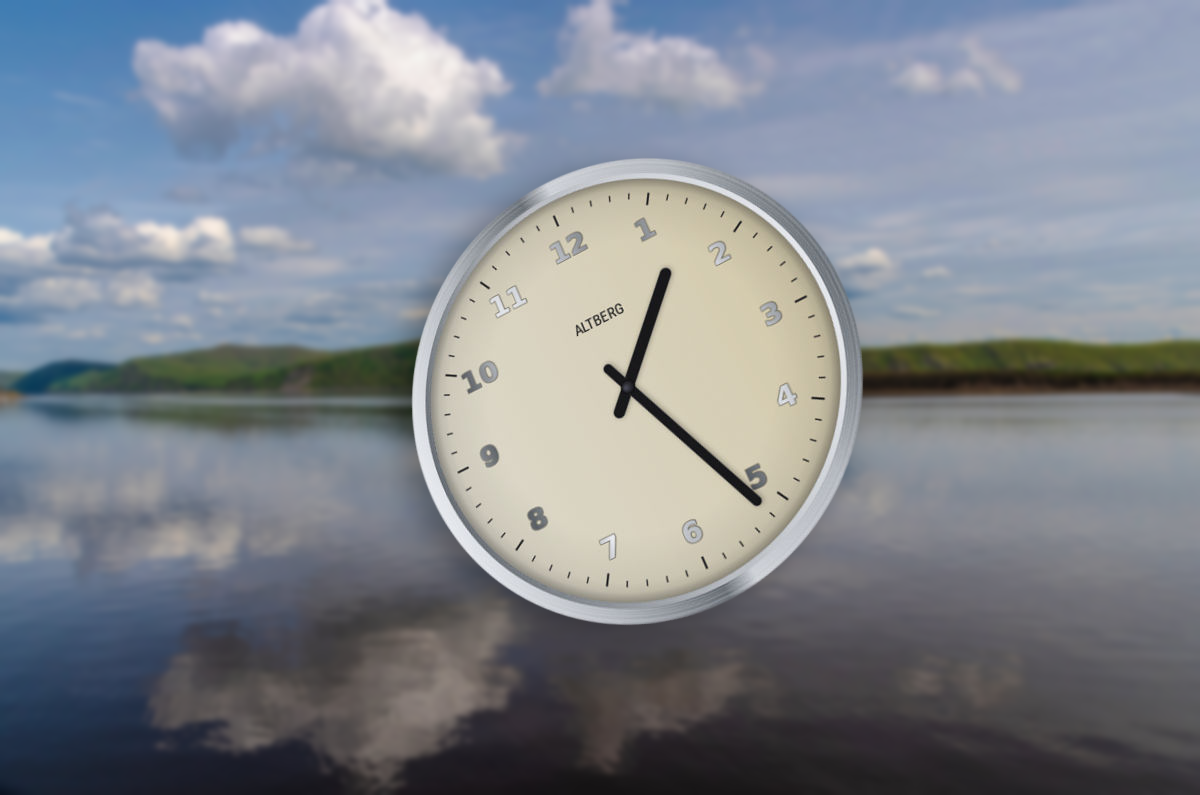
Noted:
1,26
